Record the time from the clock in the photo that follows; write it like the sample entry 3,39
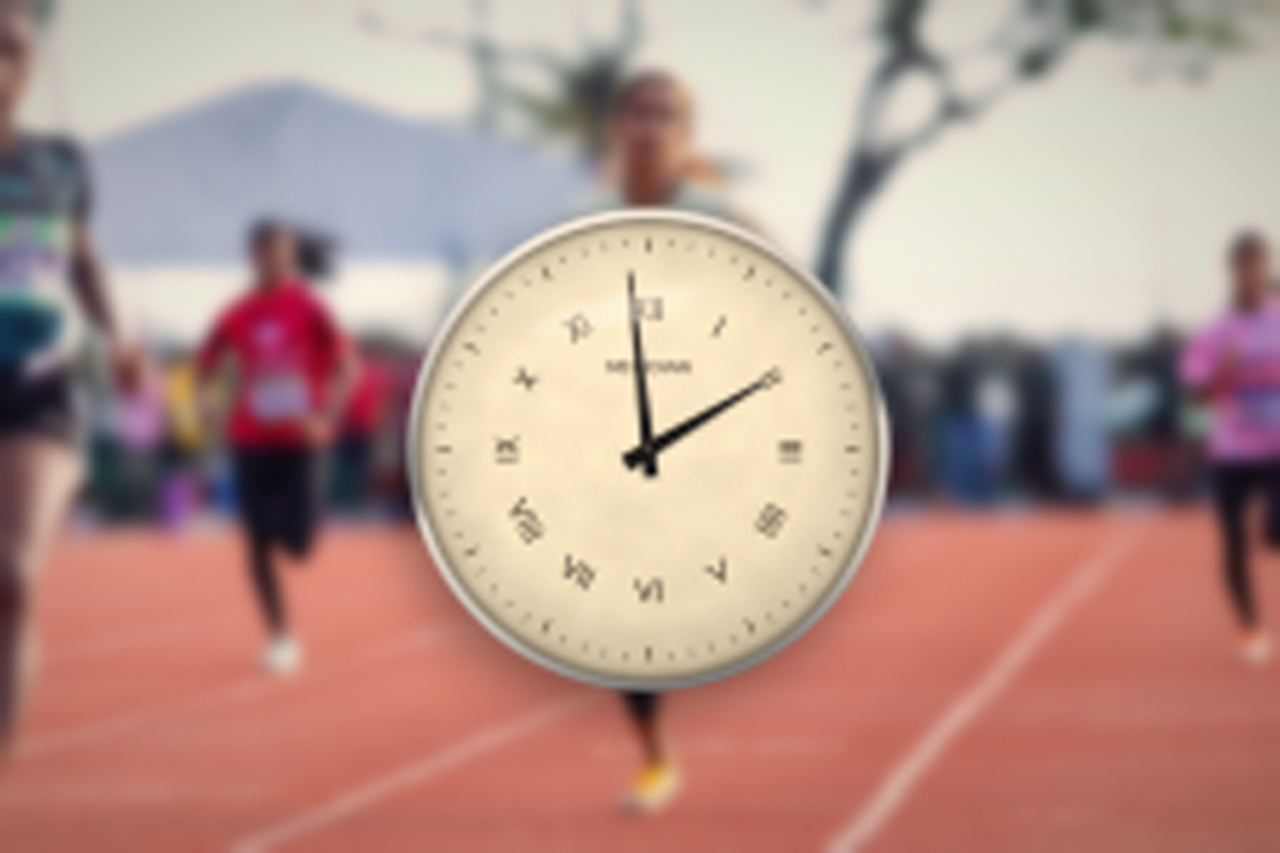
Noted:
1,59
